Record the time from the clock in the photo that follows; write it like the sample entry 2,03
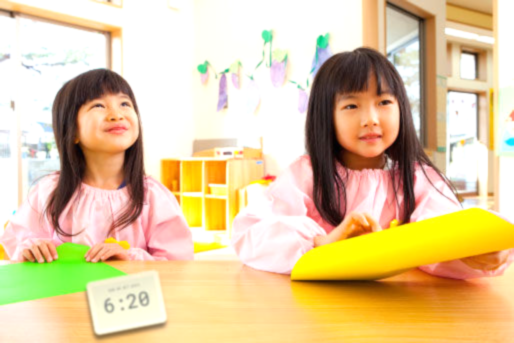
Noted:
6,20
